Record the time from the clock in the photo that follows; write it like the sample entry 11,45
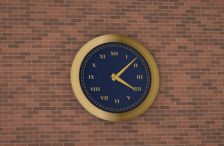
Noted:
4,08
